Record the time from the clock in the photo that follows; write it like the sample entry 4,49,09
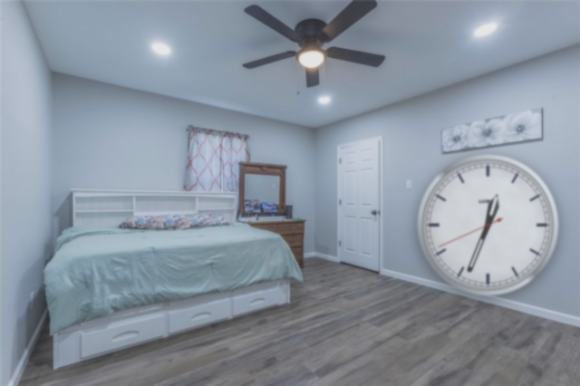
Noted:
12,33,41
